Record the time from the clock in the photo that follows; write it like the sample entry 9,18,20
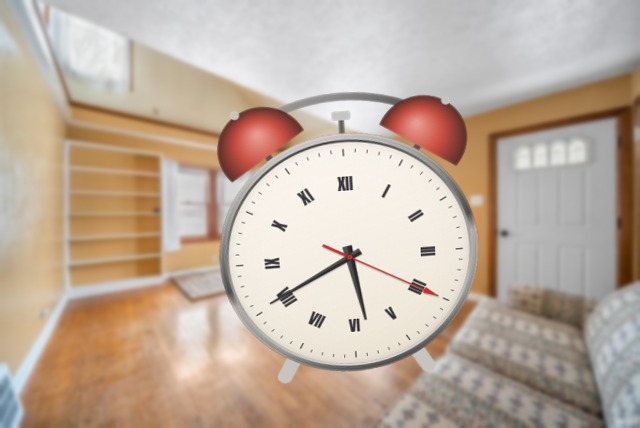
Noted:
5,40,20
